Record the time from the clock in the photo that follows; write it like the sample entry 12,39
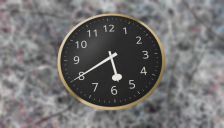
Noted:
5,40
